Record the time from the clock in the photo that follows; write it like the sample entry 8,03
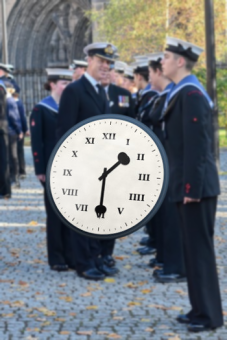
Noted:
1,30
